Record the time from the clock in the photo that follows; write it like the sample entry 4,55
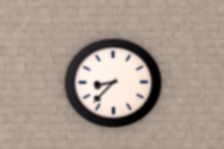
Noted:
8,37
